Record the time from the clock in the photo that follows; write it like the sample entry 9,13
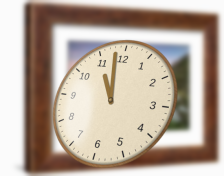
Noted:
10,58
